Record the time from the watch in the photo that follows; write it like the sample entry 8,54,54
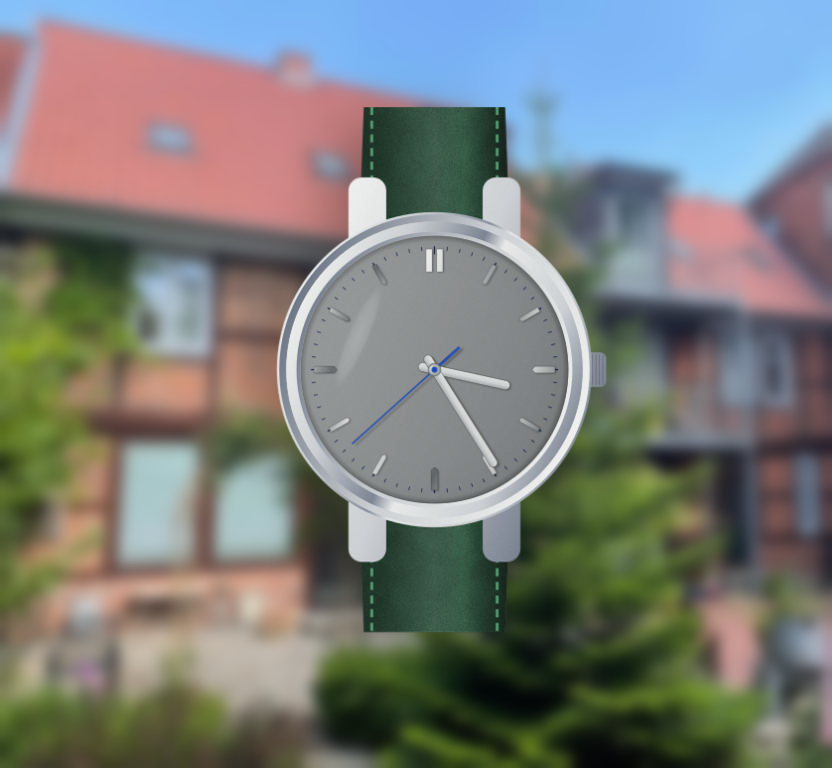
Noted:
3,24,38
